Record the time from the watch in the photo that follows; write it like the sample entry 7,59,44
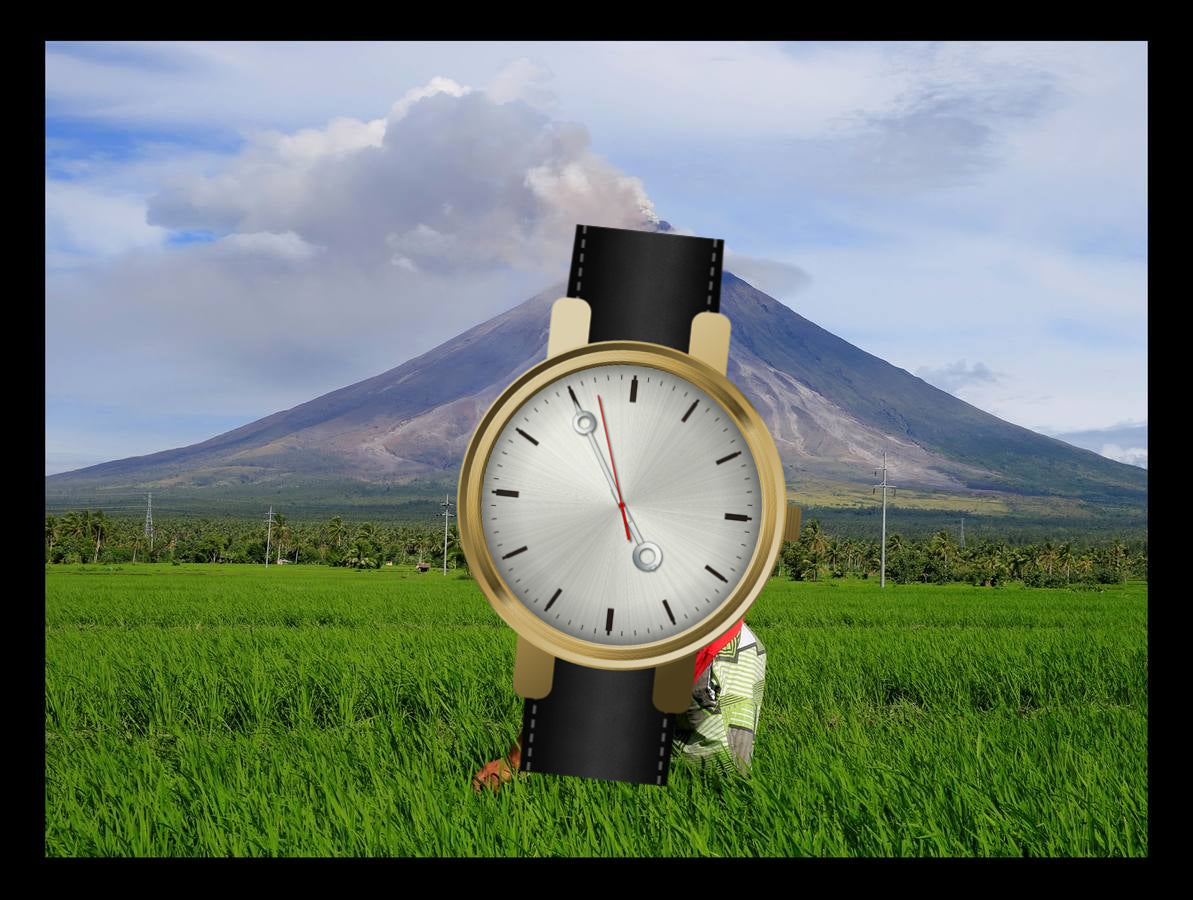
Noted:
4,54,57
